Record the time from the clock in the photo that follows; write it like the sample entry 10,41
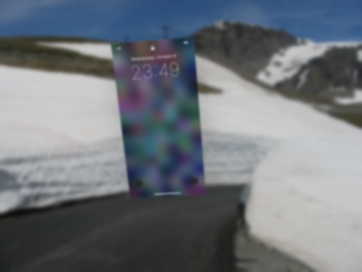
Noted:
23,49
